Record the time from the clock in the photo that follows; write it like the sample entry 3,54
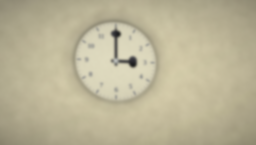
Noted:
3,00
